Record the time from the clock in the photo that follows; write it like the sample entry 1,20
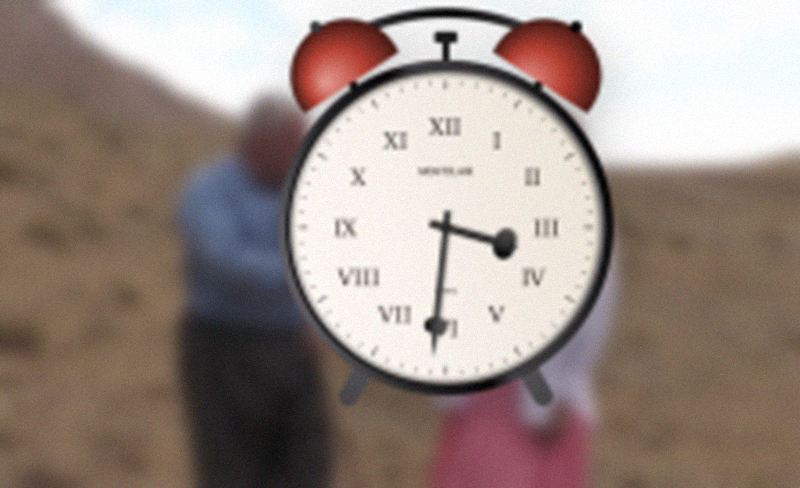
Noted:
3,31
